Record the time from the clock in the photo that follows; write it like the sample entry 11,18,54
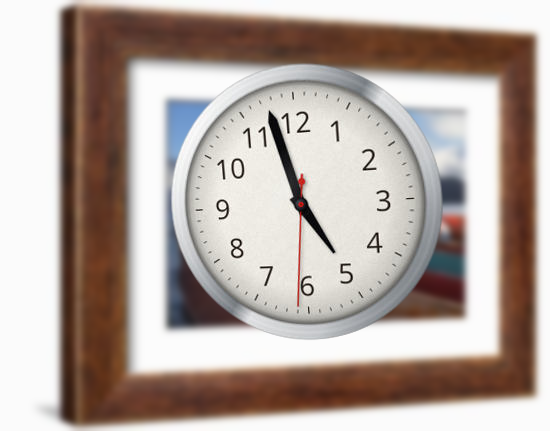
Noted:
4,57,31
